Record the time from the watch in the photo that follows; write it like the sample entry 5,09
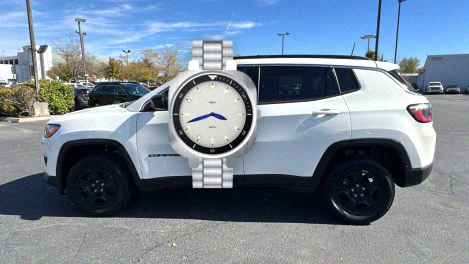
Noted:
3,42
